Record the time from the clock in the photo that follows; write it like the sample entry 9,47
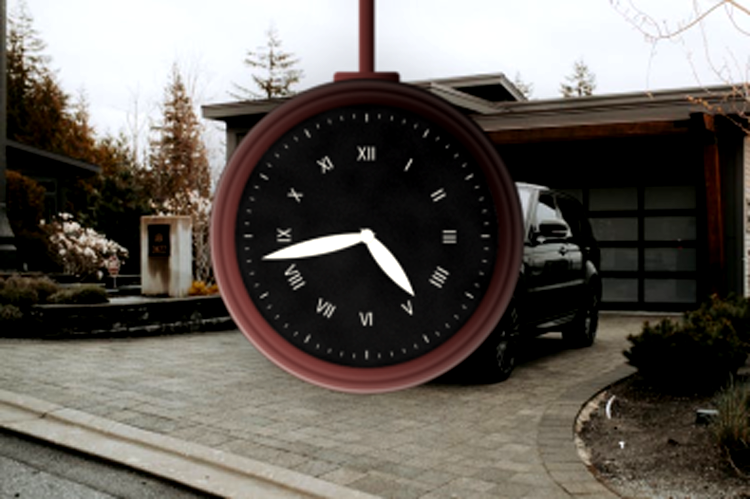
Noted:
4,43
